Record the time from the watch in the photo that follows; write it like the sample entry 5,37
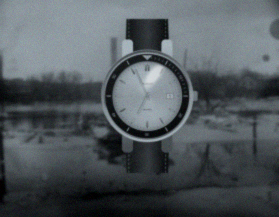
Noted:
6,56
